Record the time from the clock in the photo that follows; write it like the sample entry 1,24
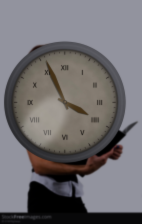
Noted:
3,56
